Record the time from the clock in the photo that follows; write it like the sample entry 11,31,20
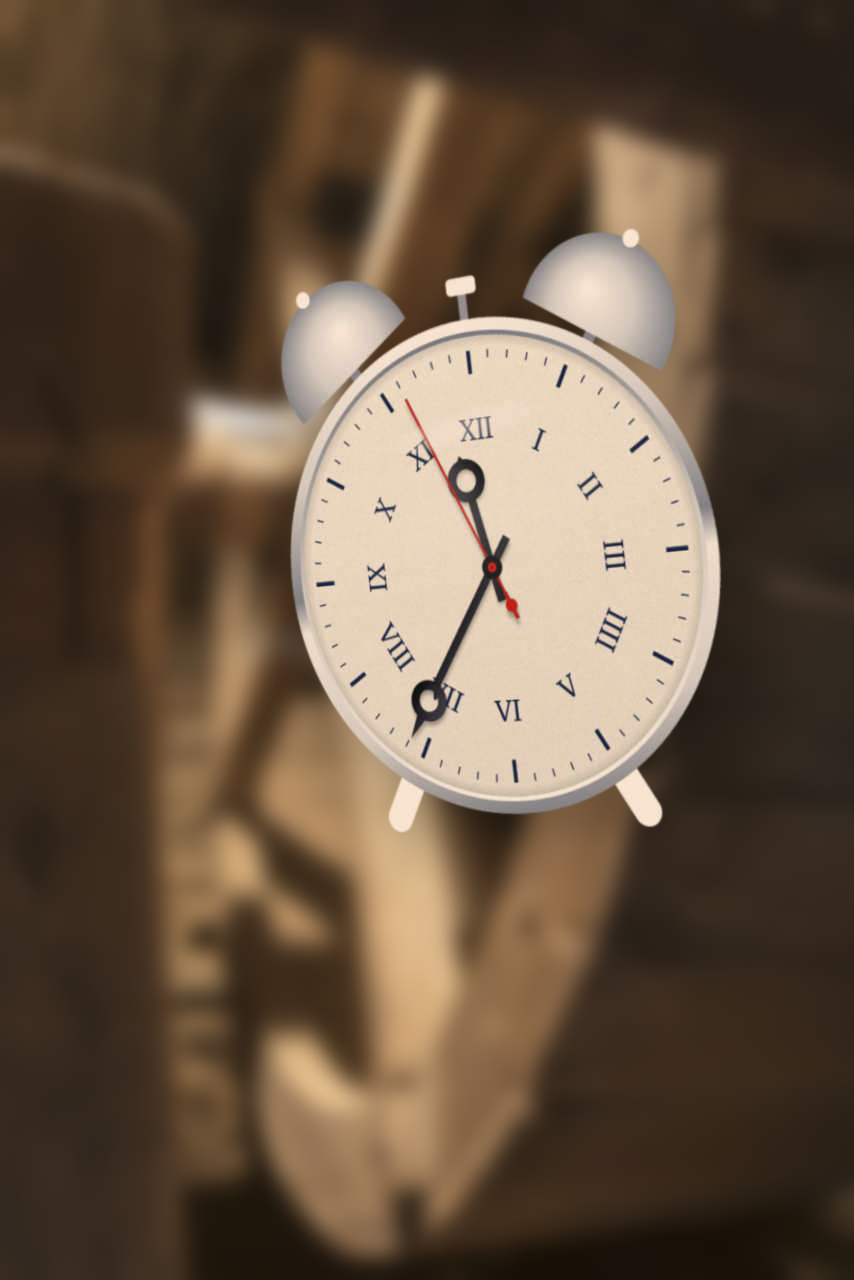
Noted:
11,35,56
